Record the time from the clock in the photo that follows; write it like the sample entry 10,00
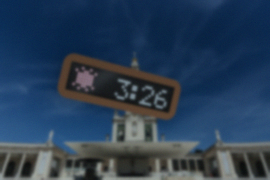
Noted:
3,26
